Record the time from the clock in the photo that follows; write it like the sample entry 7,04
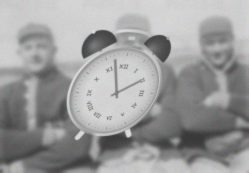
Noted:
1,57
